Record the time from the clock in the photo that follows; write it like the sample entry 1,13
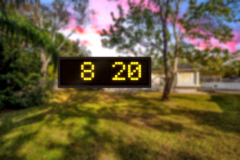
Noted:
8,20
